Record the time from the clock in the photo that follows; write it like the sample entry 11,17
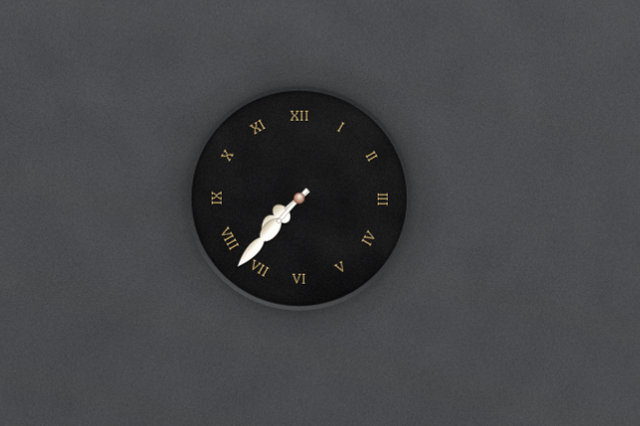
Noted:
7,37
